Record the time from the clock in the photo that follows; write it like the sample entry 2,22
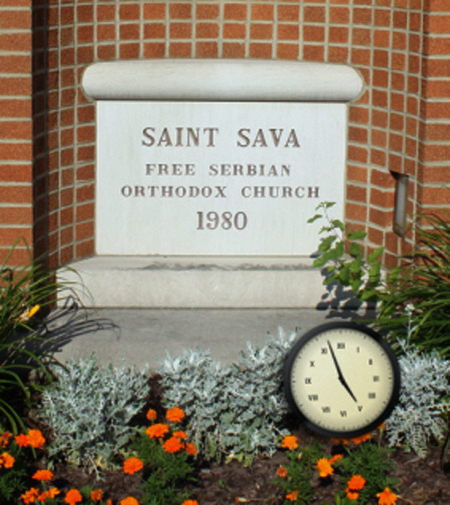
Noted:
4,57
